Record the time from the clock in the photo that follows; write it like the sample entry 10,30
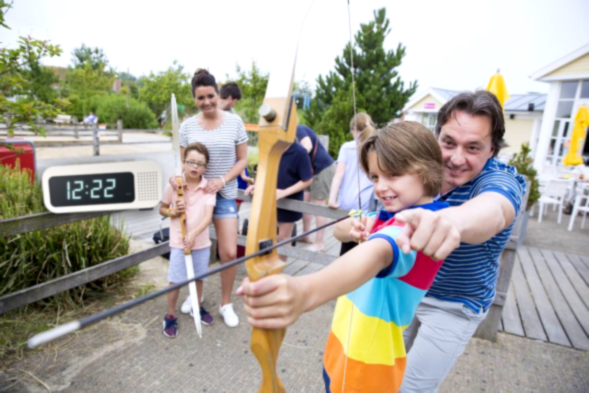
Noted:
12,22
